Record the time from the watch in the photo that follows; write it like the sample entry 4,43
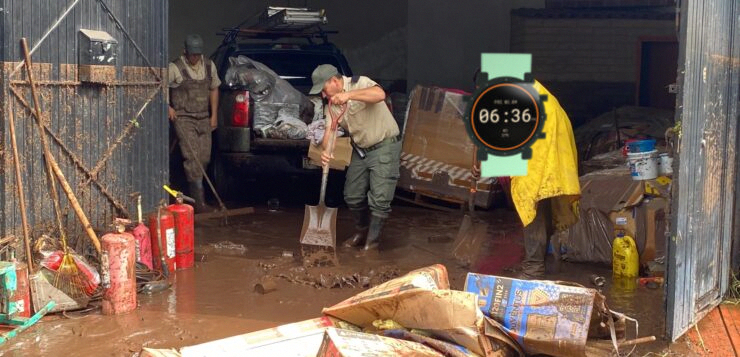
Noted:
6,36
